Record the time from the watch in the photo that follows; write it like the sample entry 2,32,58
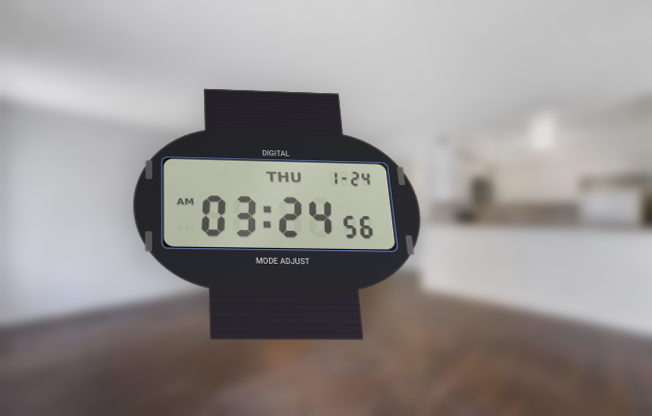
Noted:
3,24,56
